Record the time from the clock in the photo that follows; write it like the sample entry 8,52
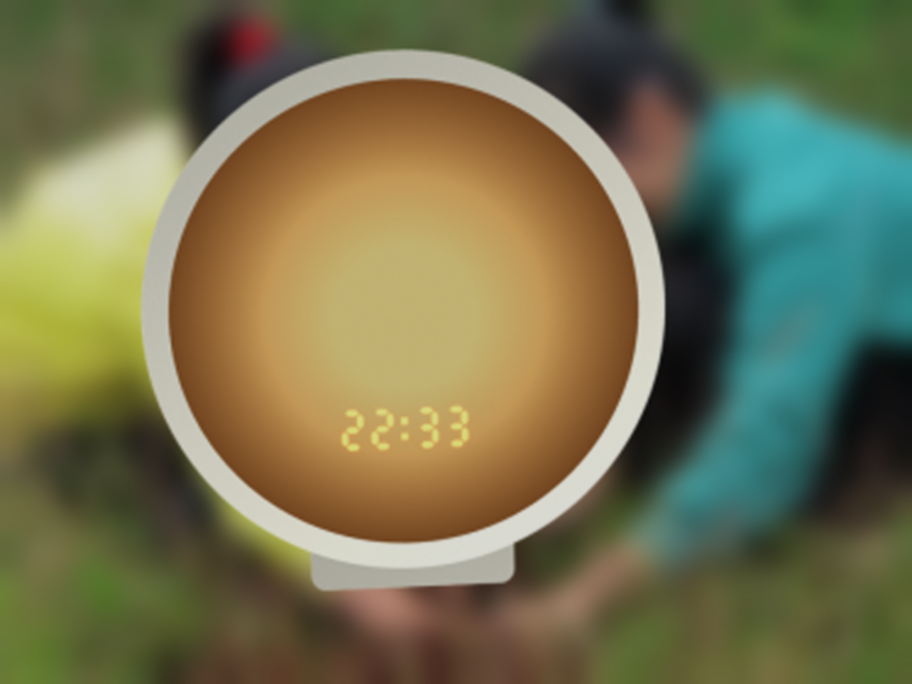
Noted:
22,33
